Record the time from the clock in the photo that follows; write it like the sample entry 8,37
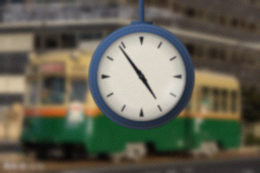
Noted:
4,54
